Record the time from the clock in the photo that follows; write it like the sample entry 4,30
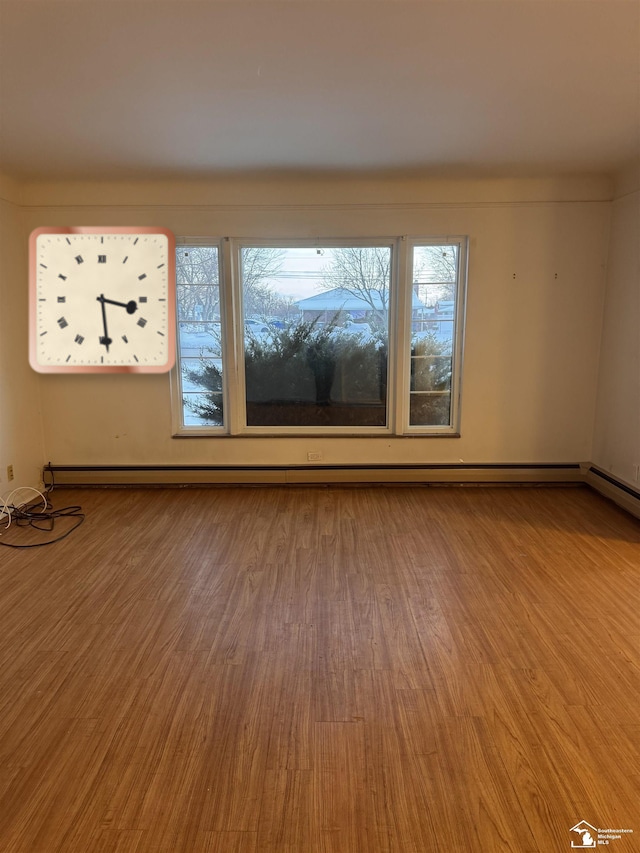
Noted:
3,29
